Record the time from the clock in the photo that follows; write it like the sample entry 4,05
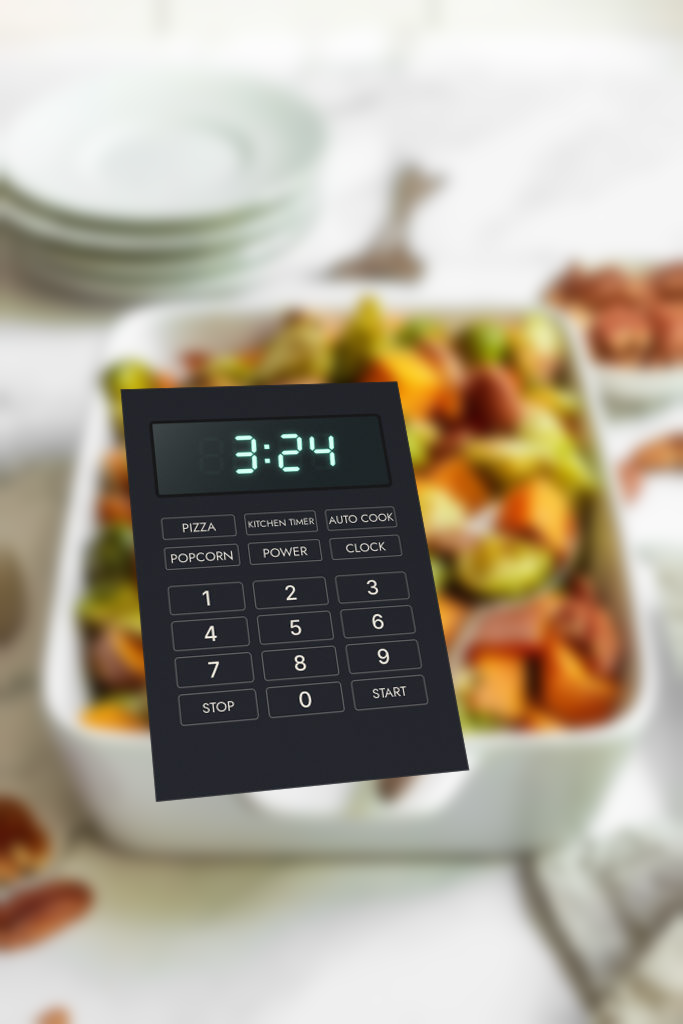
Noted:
3,24
